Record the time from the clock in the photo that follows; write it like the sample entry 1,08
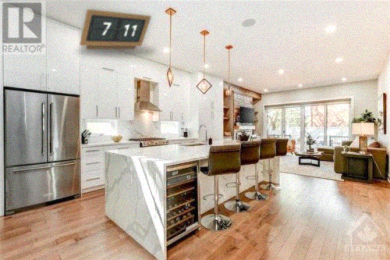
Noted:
7,11
